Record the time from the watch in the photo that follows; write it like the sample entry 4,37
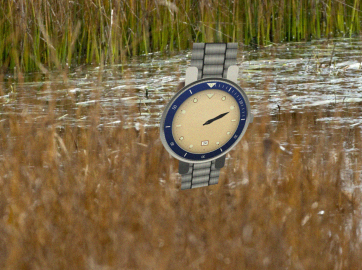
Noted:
2,11
